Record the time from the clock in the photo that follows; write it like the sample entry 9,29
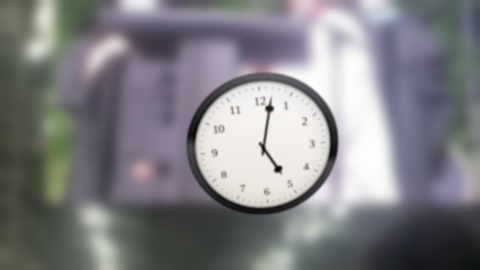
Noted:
5,02
